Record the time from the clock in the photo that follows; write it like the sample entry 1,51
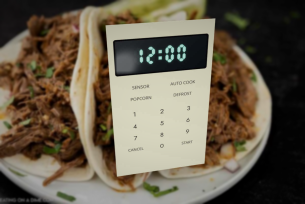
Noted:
12,00
